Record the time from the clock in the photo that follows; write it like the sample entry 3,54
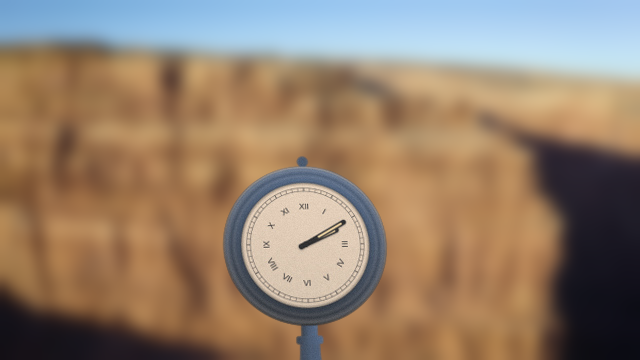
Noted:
2,10
